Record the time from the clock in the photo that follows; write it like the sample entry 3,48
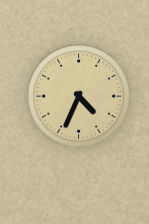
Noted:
4,34
